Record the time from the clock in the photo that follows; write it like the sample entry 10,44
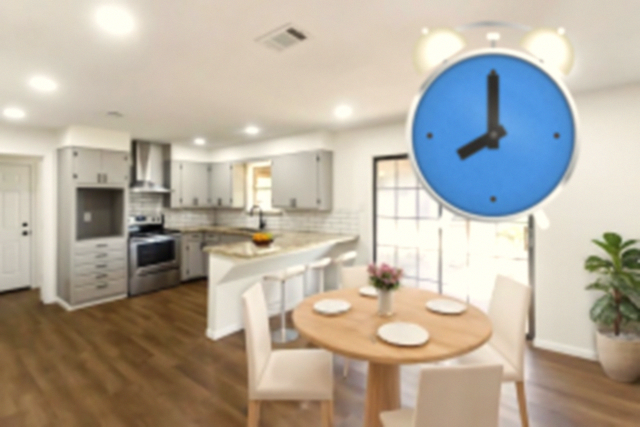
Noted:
8,00
